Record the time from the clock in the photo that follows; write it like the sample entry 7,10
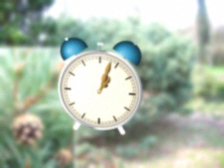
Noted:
1,03
